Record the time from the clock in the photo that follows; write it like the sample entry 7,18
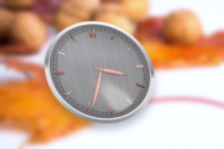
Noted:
3,34
